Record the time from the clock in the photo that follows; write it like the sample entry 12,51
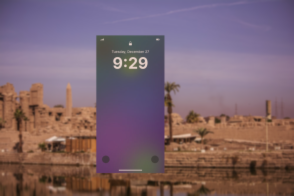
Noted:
9,29
